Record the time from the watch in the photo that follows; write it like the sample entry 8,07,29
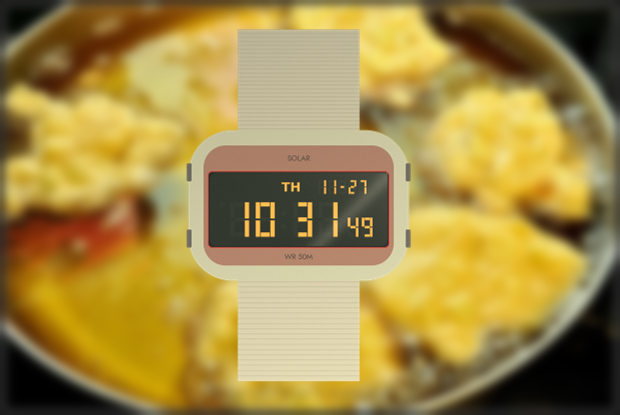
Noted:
10,31,49
